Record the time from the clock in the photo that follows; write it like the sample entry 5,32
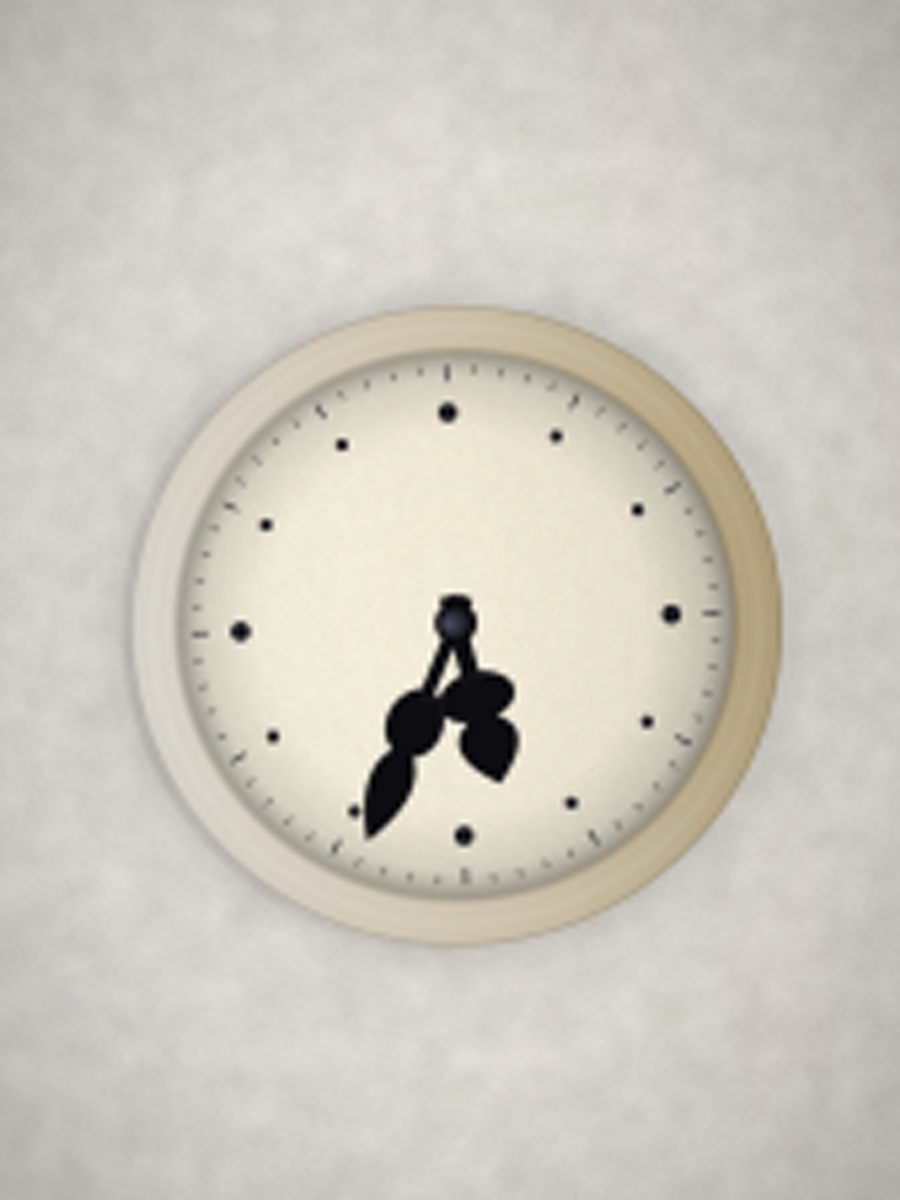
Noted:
5,34
